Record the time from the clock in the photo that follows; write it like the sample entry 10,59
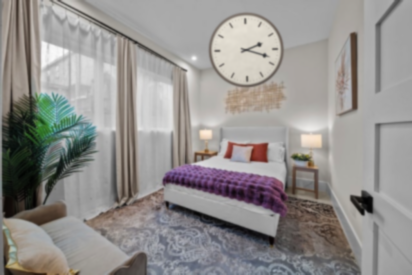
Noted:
2,18
